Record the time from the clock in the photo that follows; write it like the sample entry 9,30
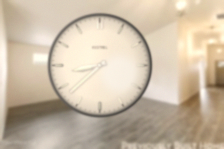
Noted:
8,38
